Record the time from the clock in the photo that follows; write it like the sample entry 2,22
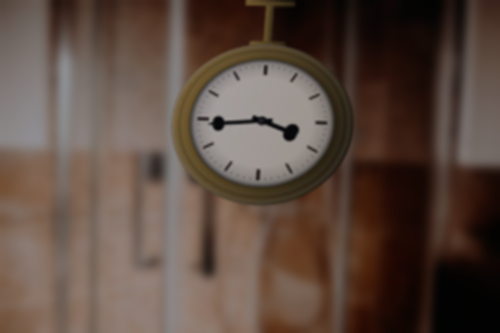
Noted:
3,44
